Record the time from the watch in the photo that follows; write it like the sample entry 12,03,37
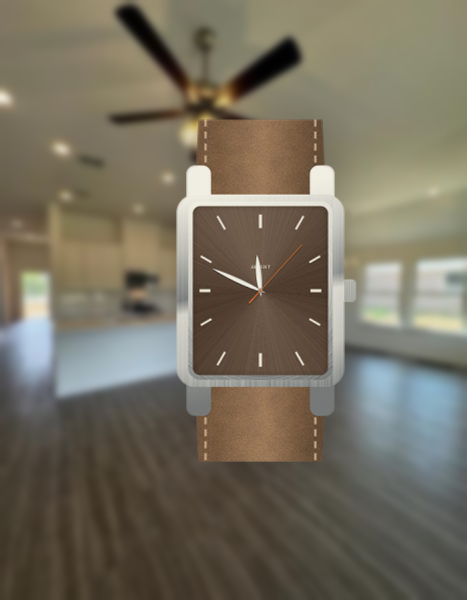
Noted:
11,49,07
